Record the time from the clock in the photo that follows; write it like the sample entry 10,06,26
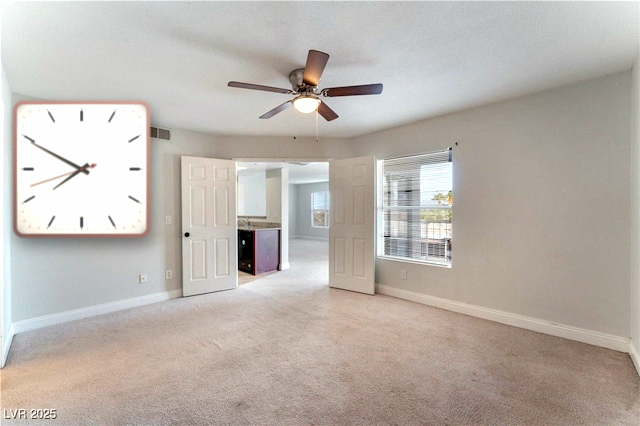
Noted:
7,49,42
